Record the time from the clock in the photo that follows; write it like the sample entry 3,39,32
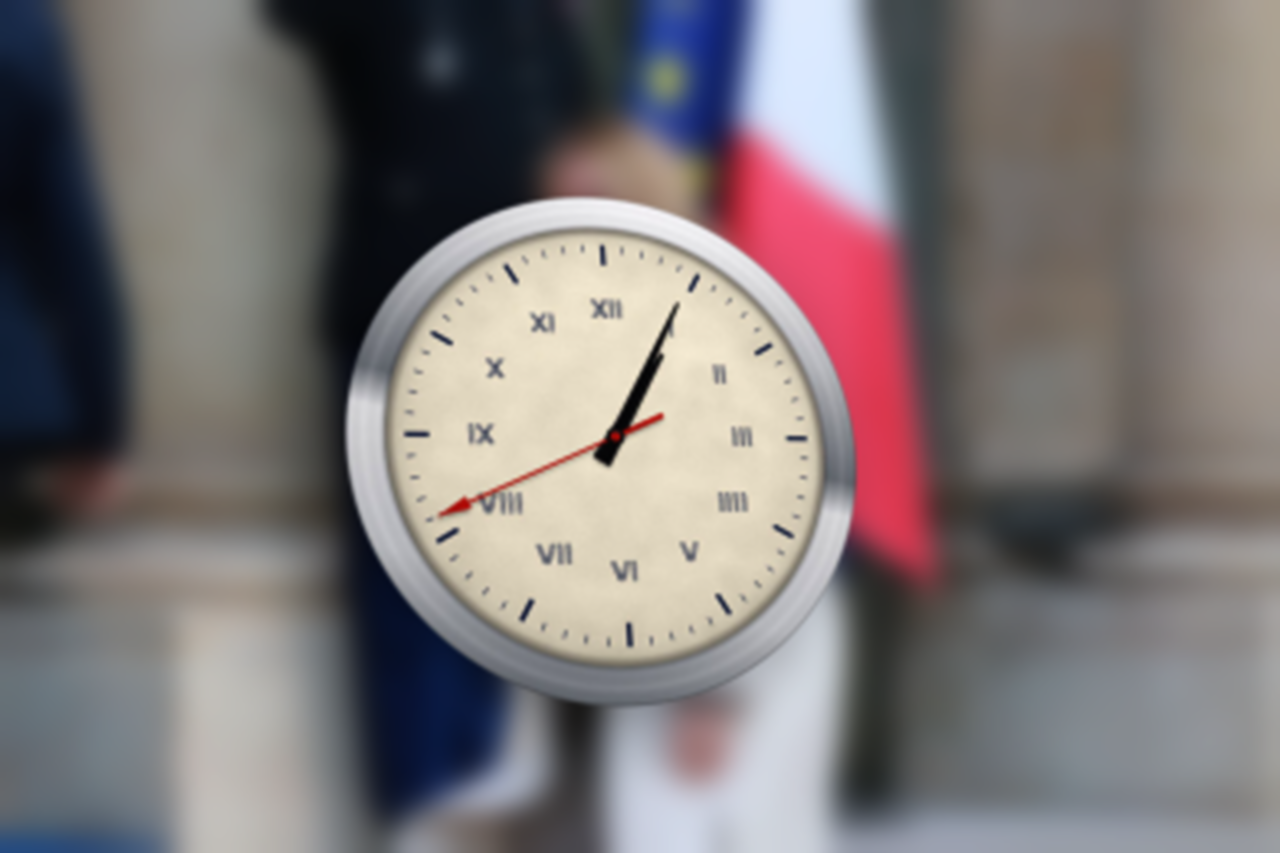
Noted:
1,04,41
